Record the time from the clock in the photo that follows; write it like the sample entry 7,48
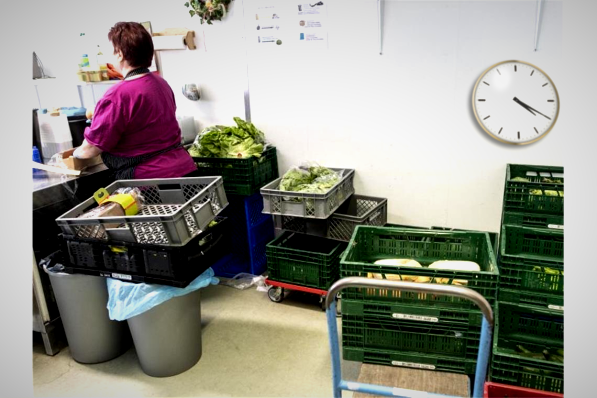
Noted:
4,20
